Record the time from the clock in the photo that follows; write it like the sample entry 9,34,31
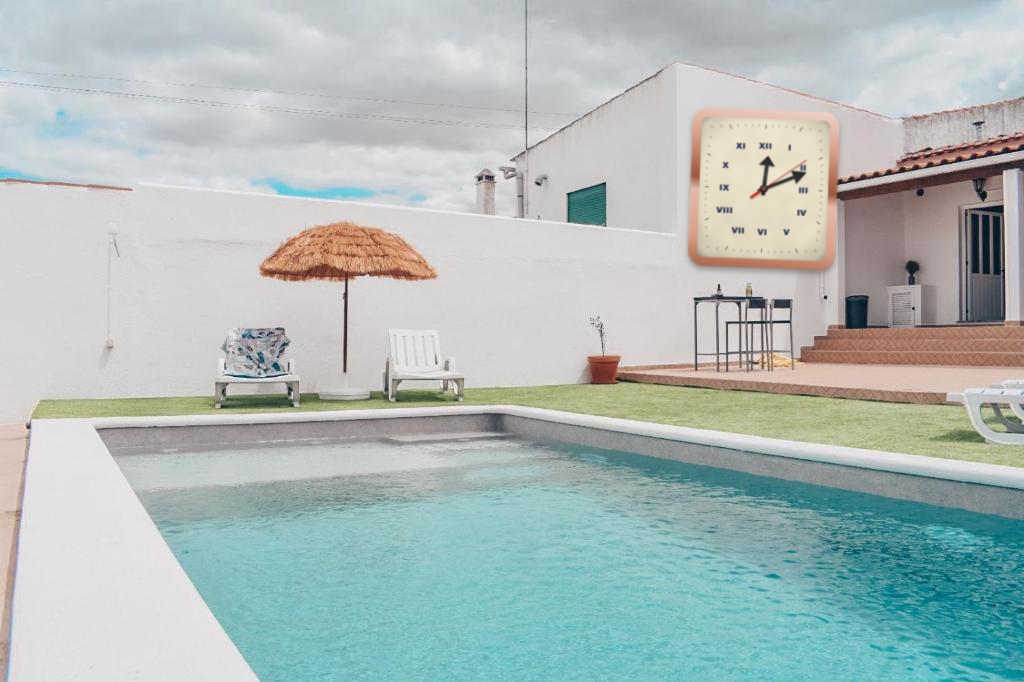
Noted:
12,11,09
